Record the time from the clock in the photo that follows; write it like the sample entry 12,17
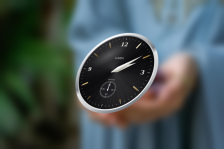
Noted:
2,09
